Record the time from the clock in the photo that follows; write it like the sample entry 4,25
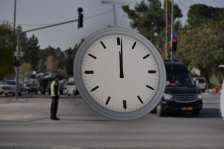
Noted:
12,01
